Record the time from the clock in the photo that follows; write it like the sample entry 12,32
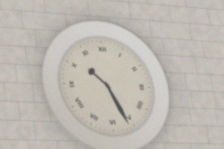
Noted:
10,26
